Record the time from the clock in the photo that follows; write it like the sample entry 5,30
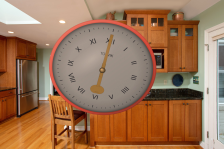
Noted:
6,00
